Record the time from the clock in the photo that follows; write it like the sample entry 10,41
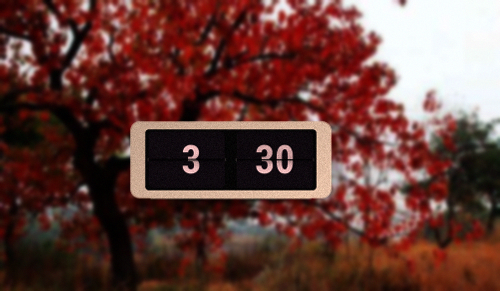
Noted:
3,30
